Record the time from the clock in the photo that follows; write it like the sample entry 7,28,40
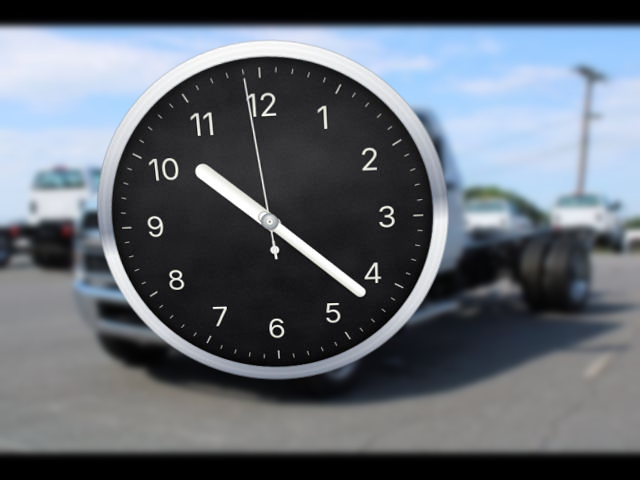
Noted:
10,21,59
